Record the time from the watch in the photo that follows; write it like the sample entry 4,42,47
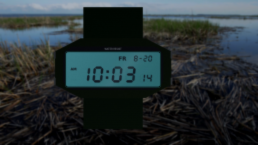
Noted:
10,03,14
